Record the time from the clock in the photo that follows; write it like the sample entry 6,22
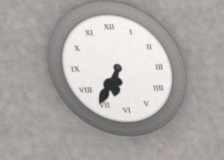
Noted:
6,36
